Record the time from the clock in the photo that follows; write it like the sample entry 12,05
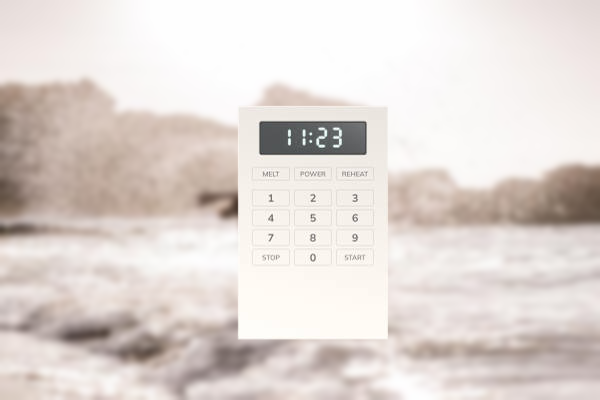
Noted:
11,23
